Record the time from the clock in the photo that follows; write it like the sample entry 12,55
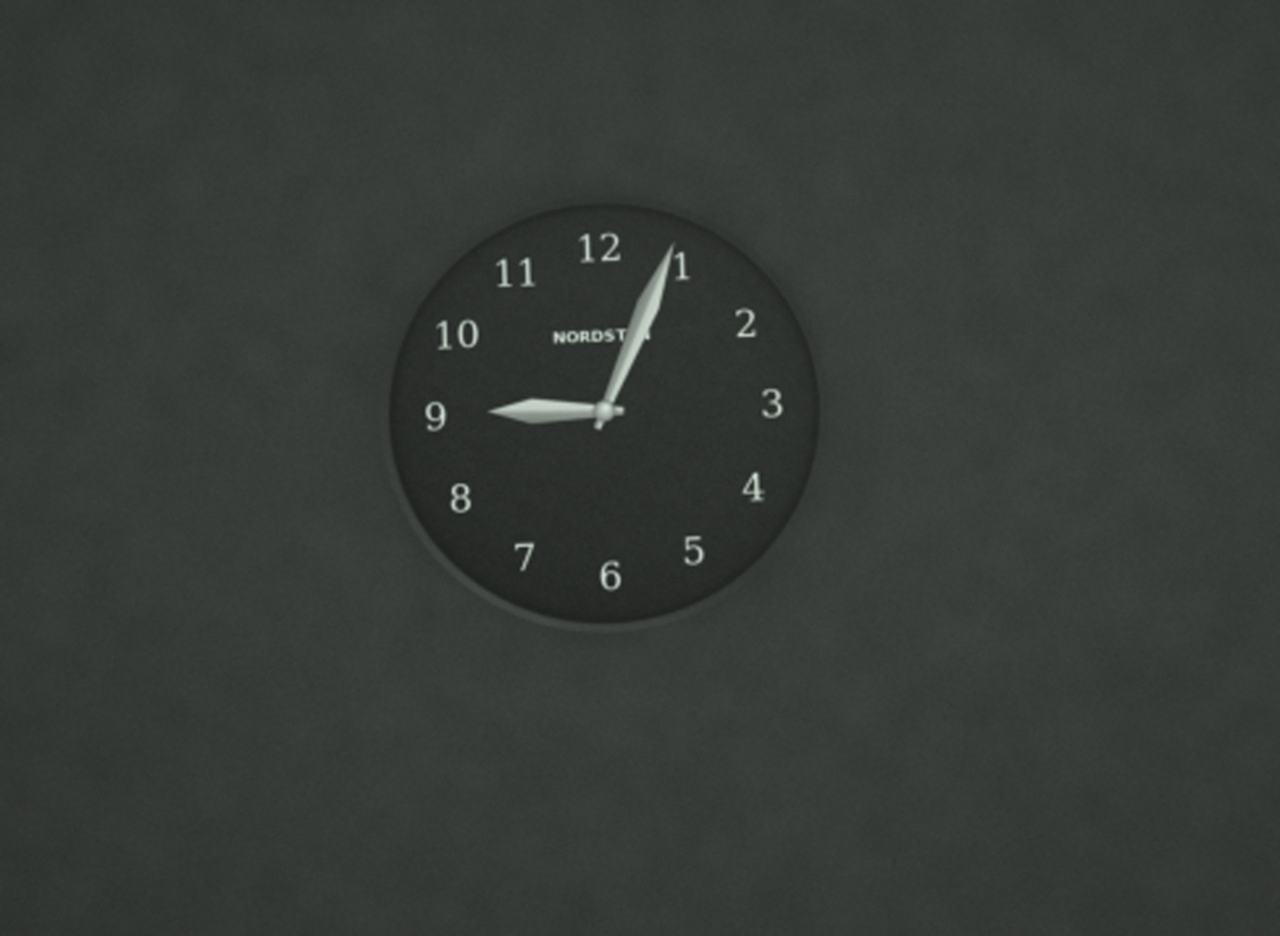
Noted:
9,04
